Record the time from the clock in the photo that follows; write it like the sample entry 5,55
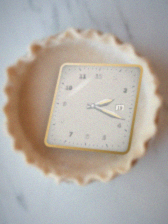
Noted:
2,18
